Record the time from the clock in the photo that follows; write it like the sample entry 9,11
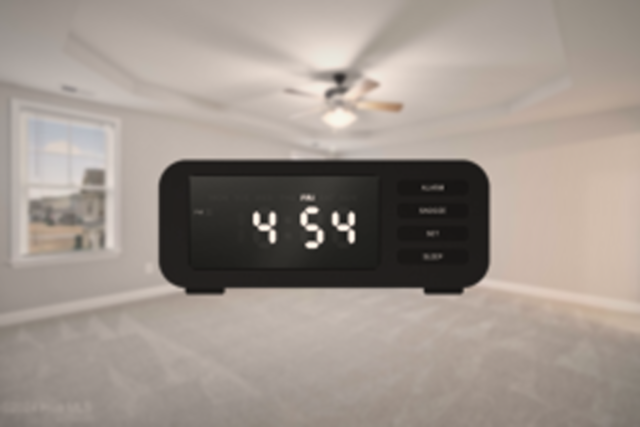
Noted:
4,54
